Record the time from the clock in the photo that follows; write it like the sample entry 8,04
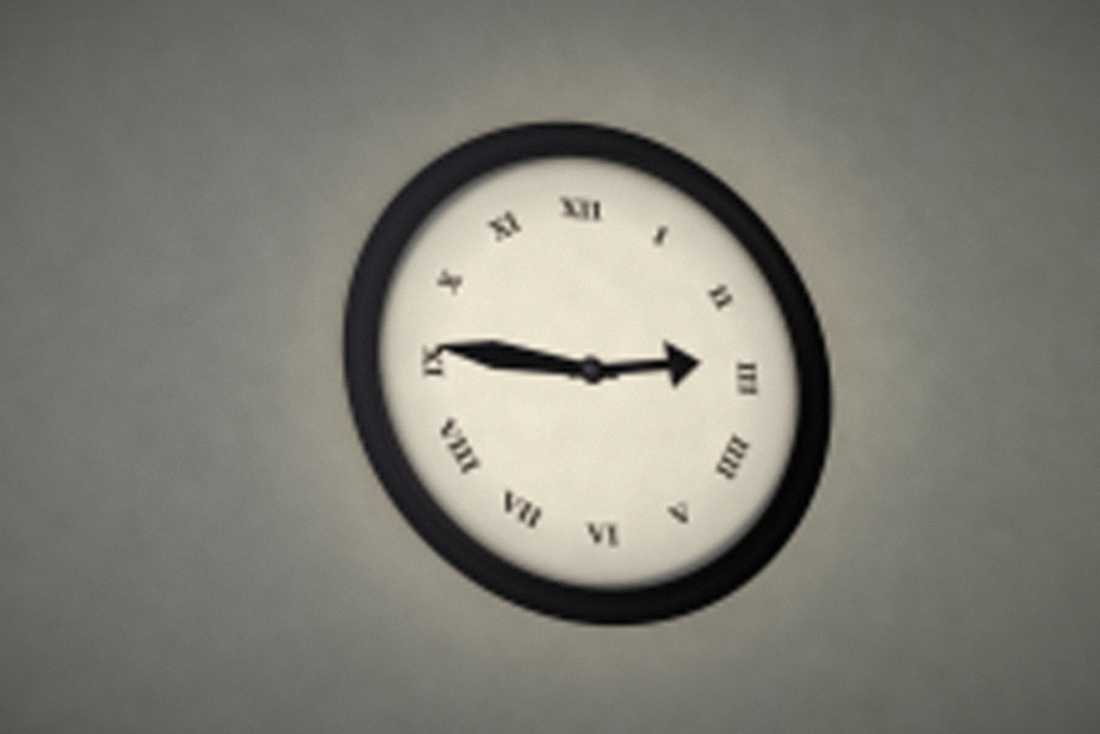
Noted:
2,46
